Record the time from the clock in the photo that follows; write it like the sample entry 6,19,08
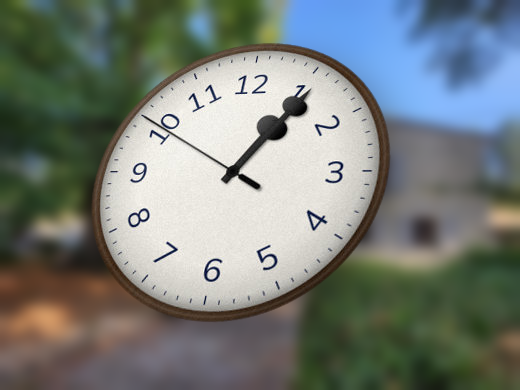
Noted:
1,05,50
